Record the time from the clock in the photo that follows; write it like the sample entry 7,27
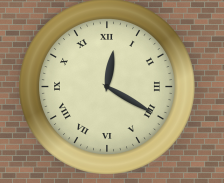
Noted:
12,20
